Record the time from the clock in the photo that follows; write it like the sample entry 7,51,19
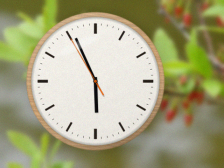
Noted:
5,55,55
